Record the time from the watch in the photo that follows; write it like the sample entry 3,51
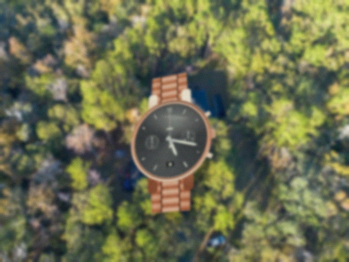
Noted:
5,18
